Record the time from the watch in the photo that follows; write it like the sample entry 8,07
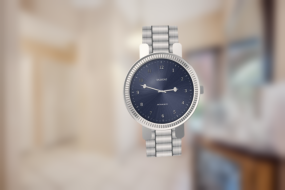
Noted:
2,48
